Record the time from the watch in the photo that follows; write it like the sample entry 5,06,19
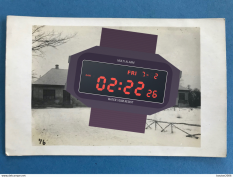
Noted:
2,22,26
